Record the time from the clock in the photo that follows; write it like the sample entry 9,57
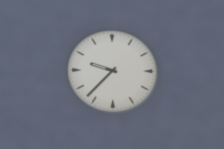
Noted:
9,37
